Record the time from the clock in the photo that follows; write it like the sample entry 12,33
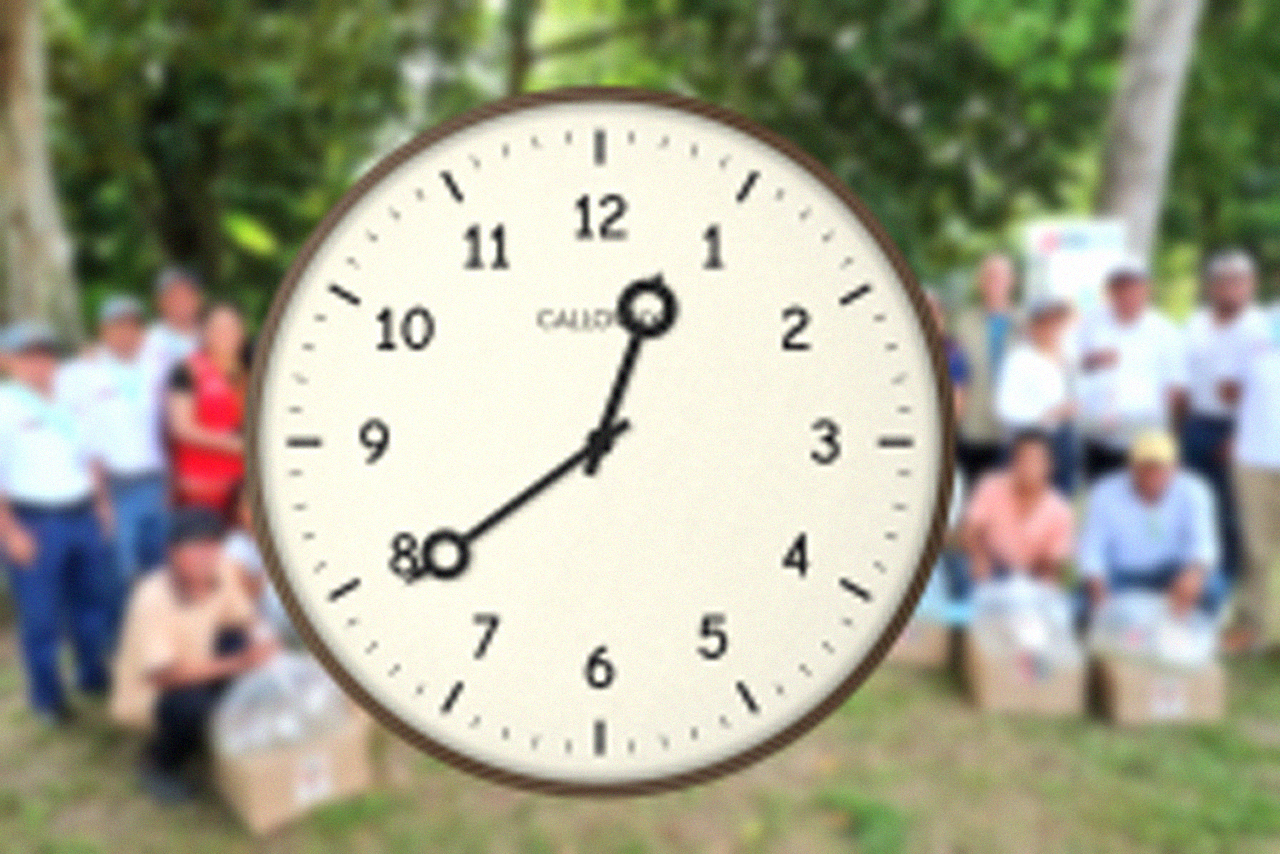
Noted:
12,39
